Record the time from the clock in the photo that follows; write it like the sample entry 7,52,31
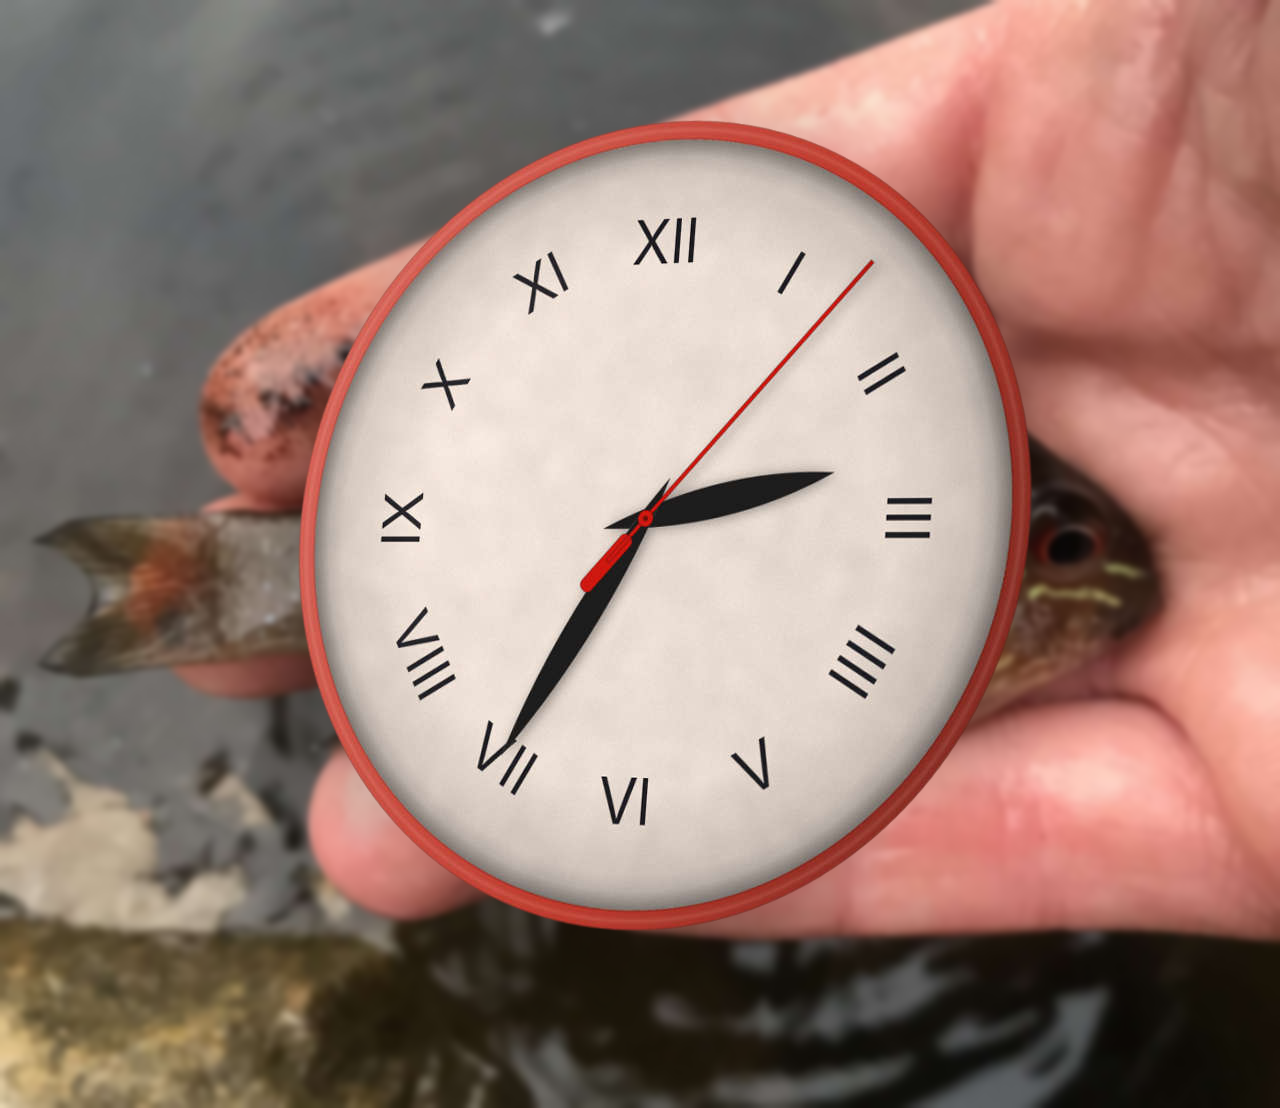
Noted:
2,35,07
